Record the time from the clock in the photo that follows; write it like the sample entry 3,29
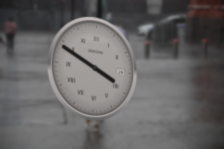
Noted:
3,49
